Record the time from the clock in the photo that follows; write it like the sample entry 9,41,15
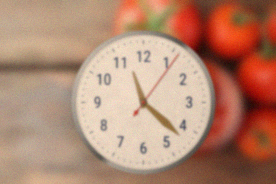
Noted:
11,22,06
